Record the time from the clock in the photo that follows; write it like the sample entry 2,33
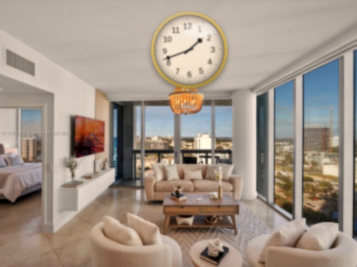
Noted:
1,42
